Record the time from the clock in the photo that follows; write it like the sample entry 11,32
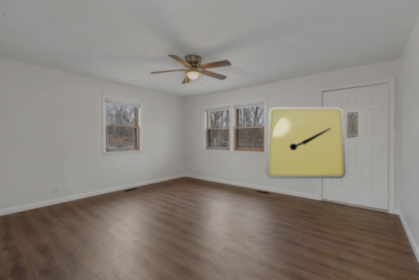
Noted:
8,10
